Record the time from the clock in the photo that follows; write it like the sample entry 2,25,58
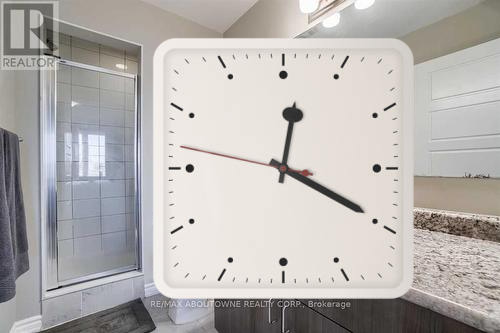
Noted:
12,19,47
